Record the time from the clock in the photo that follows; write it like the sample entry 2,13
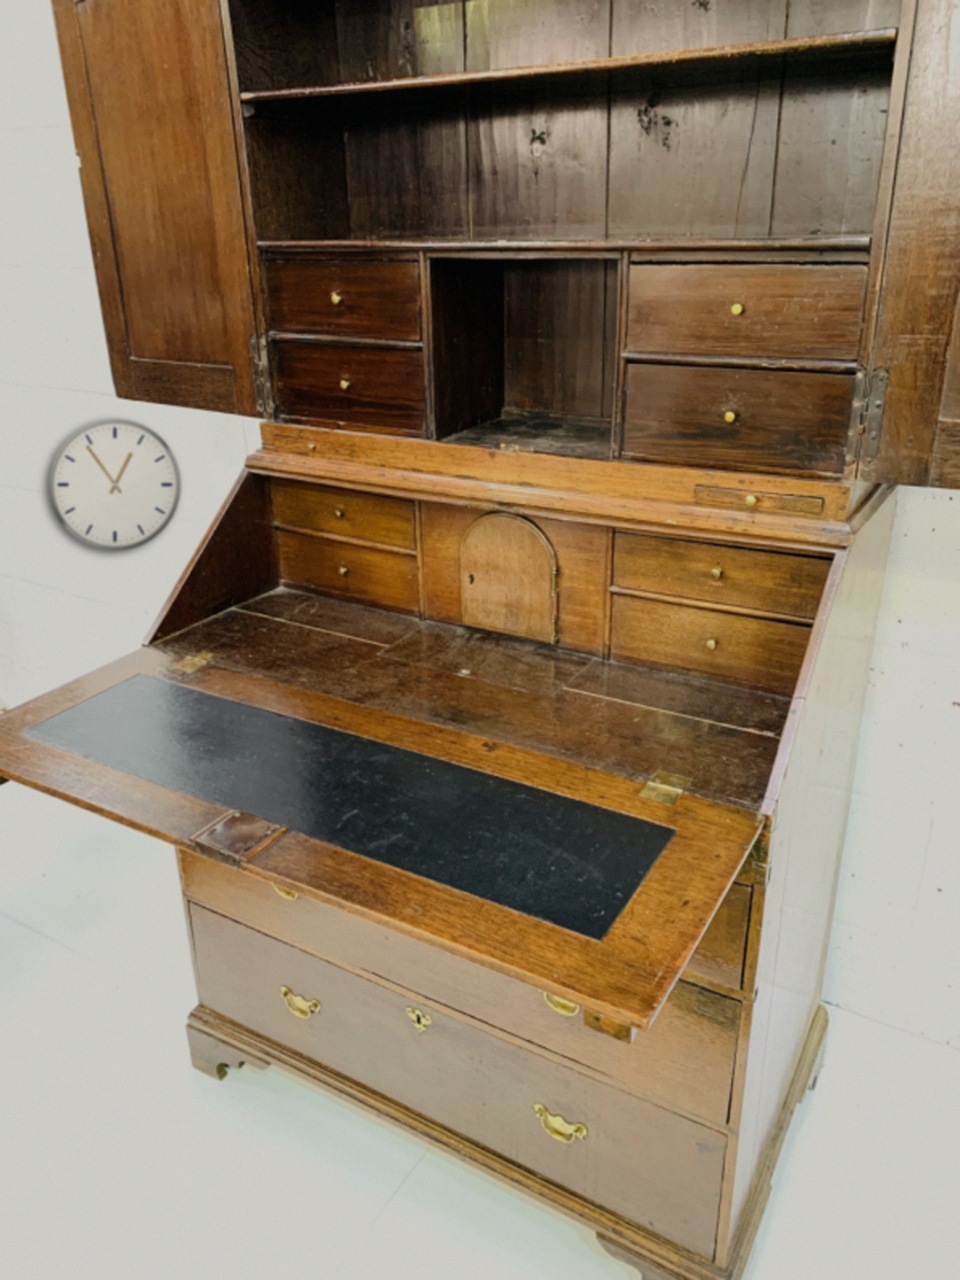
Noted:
12,54
